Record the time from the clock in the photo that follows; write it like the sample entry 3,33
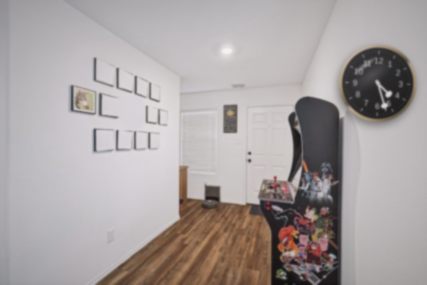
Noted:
4,27
